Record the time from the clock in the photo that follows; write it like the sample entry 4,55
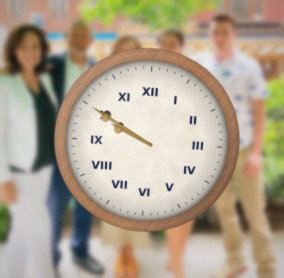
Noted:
9,50
